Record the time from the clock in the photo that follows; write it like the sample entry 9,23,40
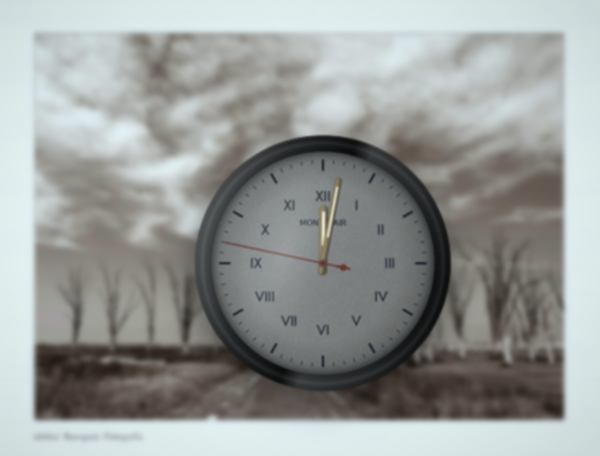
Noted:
12,01,47
